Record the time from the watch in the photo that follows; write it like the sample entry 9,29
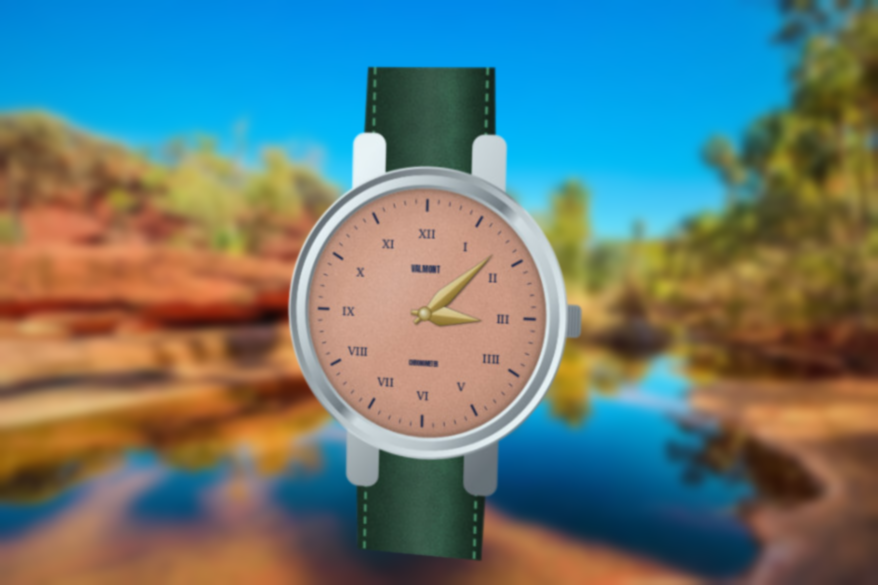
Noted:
3,08
